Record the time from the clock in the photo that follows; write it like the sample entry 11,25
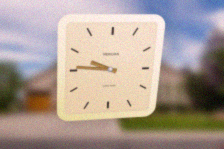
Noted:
9,46
